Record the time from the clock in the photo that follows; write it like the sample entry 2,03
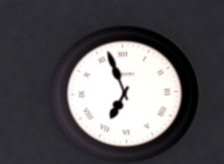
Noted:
6,57
